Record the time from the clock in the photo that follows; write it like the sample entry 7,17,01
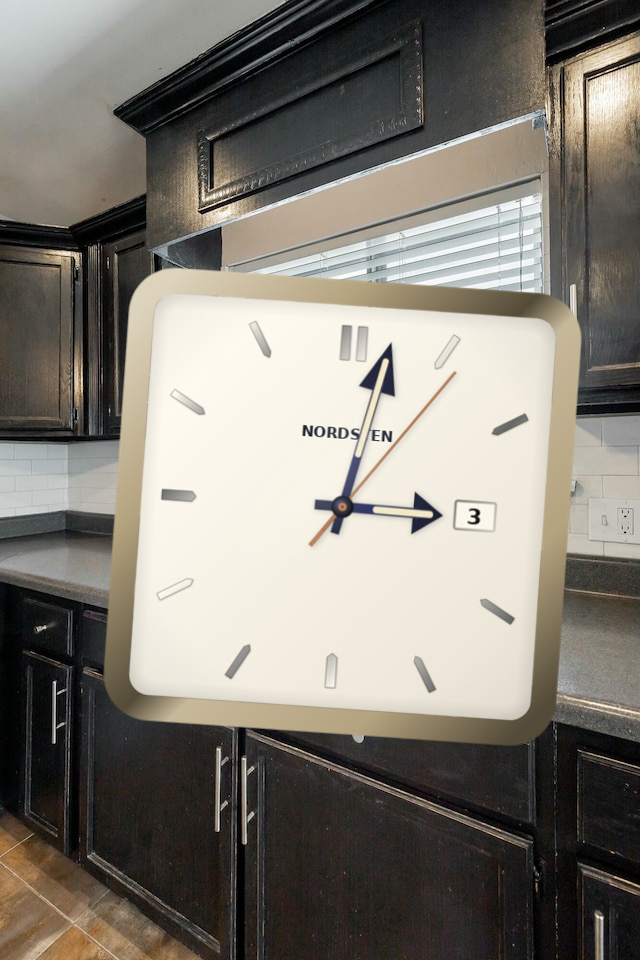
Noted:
3,02,06
